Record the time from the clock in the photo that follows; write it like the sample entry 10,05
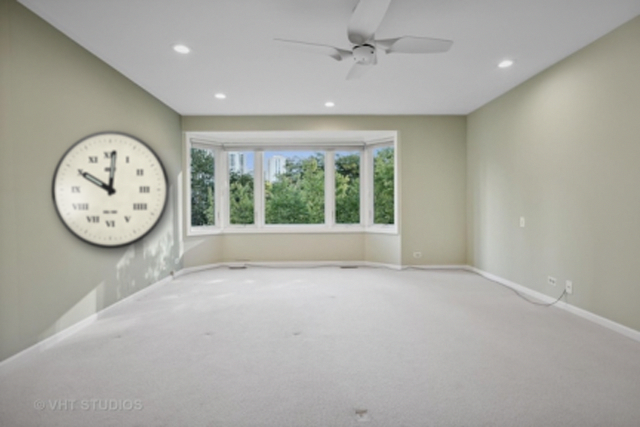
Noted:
10,01
